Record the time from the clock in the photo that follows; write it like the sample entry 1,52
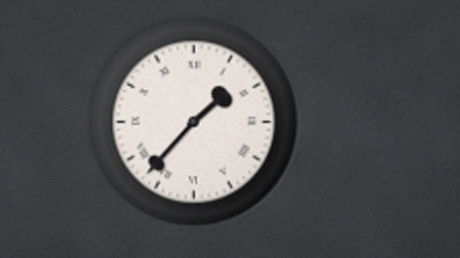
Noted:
1,37
